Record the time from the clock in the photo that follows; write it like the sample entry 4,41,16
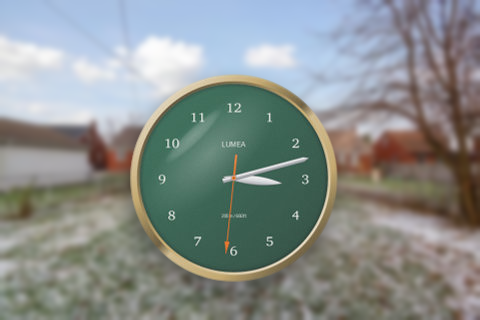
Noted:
3,12,31
